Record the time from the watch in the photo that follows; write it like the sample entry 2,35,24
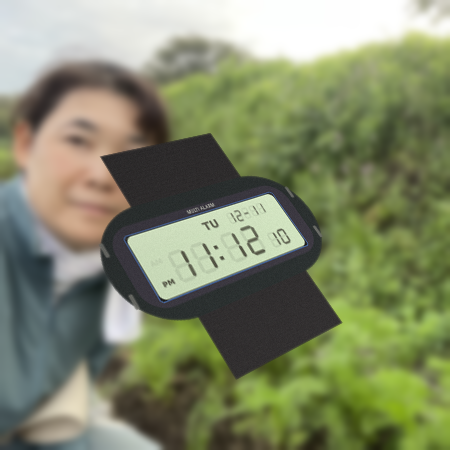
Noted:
11,12,10
